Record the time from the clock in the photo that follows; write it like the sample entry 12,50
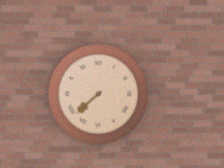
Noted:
7,38
